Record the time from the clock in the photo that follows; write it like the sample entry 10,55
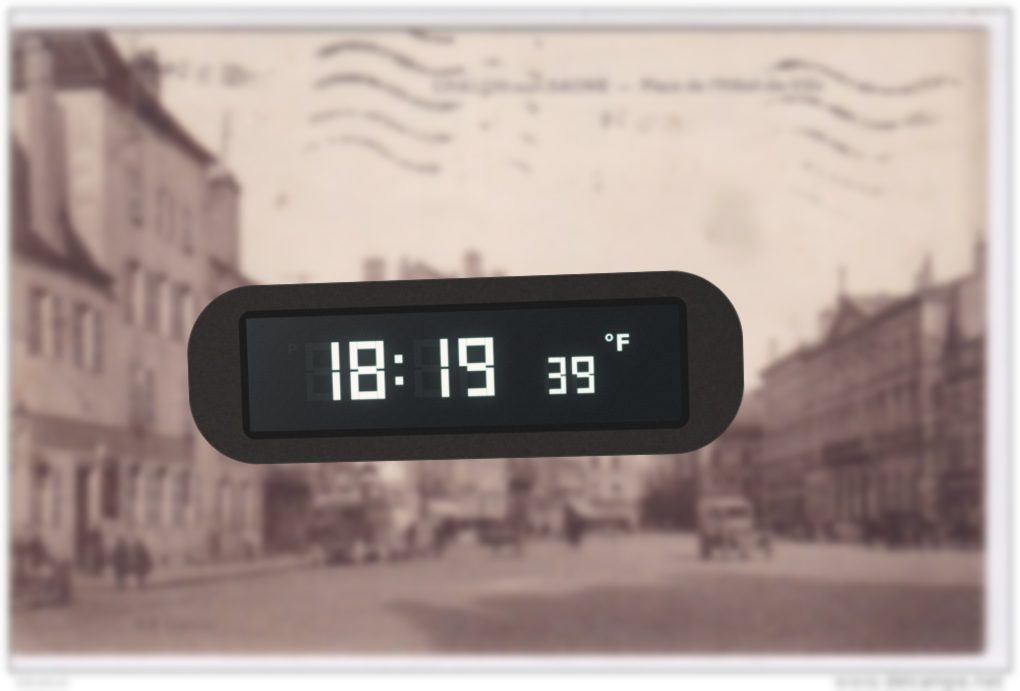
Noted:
18,19
